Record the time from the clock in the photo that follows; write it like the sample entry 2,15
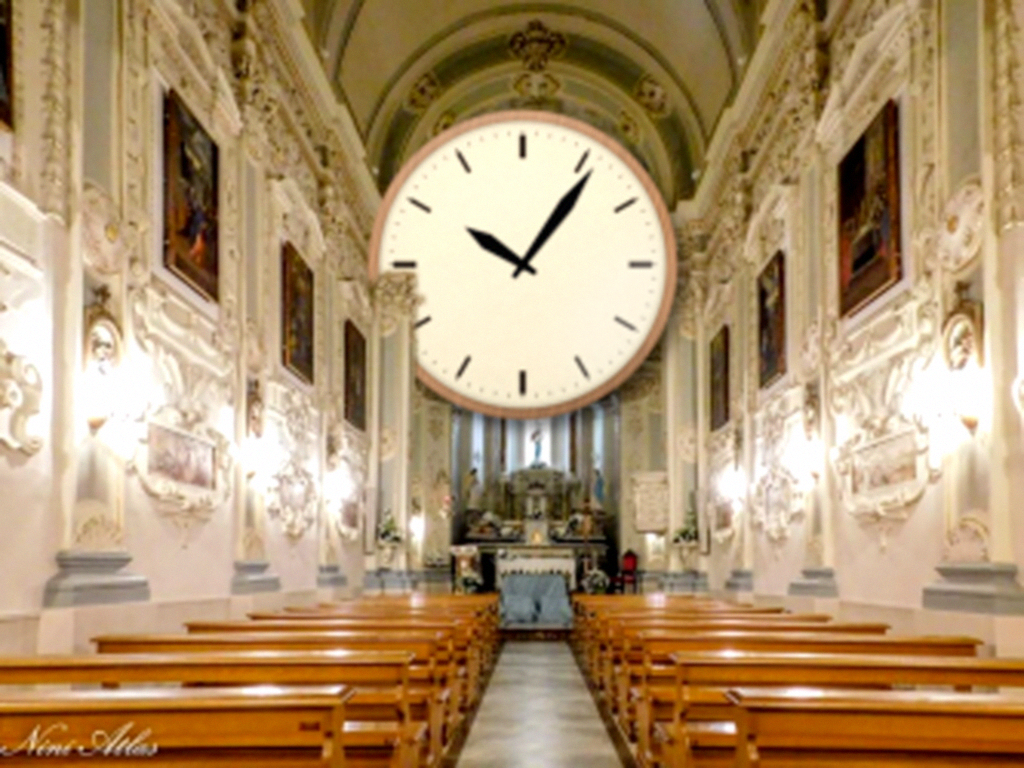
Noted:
10,06
